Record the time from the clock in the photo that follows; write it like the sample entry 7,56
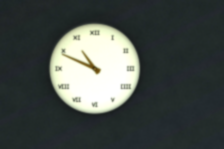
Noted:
10,49
